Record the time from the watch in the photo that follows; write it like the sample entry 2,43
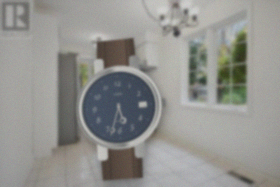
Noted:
5,33
